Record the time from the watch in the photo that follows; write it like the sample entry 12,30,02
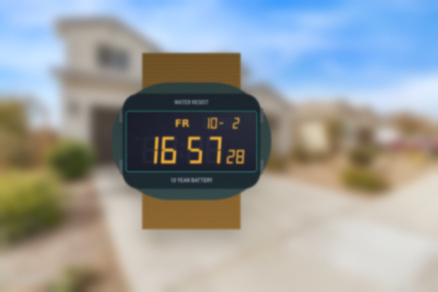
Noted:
16,57,28
